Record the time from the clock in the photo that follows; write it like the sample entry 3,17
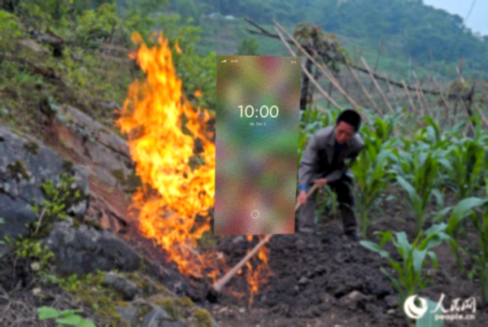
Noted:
10,00
